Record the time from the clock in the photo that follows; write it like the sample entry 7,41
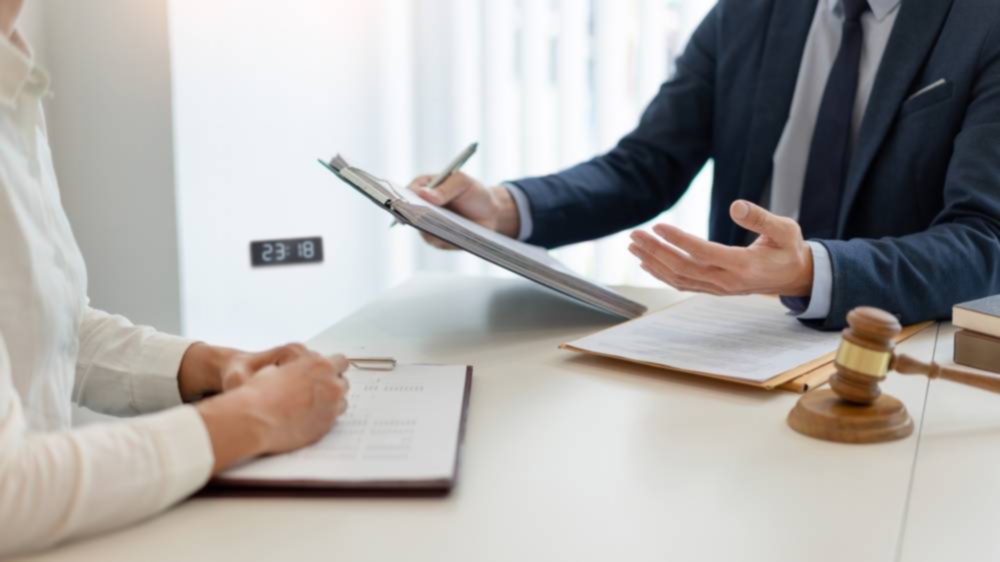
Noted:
23,18
